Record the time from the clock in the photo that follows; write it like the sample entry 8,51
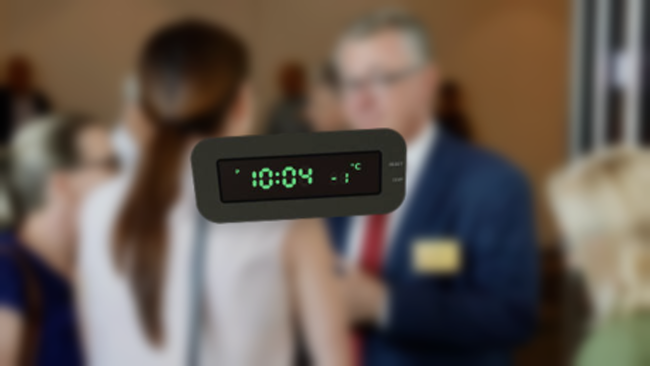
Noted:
10,04
